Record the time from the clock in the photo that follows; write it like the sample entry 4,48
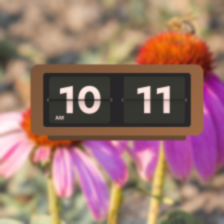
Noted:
10,11
